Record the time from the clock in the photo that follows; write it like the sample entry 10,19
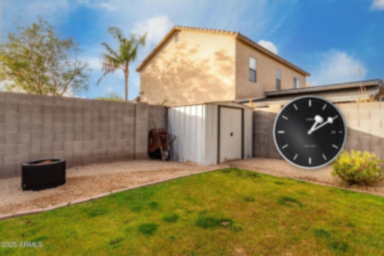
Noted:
1,10
